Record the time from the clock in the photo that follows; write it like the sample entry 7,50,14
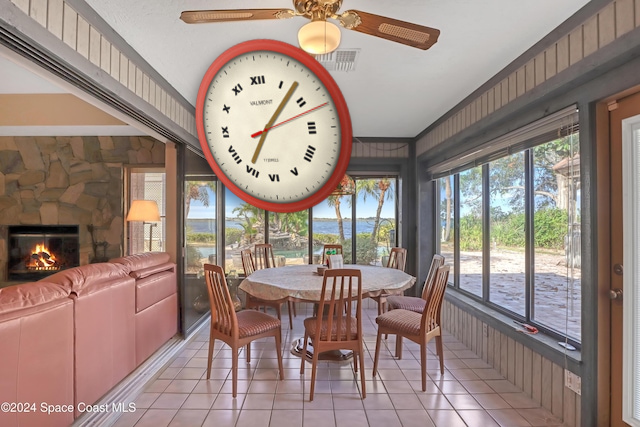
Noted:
7,07,12
